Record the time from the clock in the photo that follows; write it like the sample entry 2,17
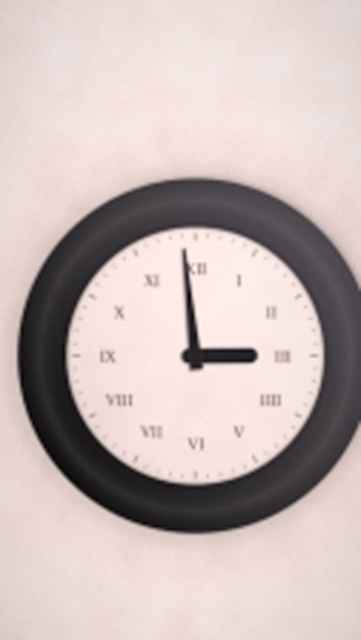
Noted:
2,59
